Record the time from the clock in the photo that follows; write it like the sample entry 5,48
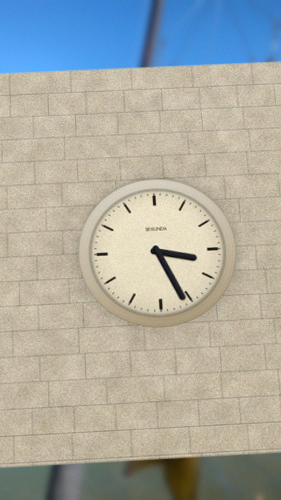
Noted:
3,26
